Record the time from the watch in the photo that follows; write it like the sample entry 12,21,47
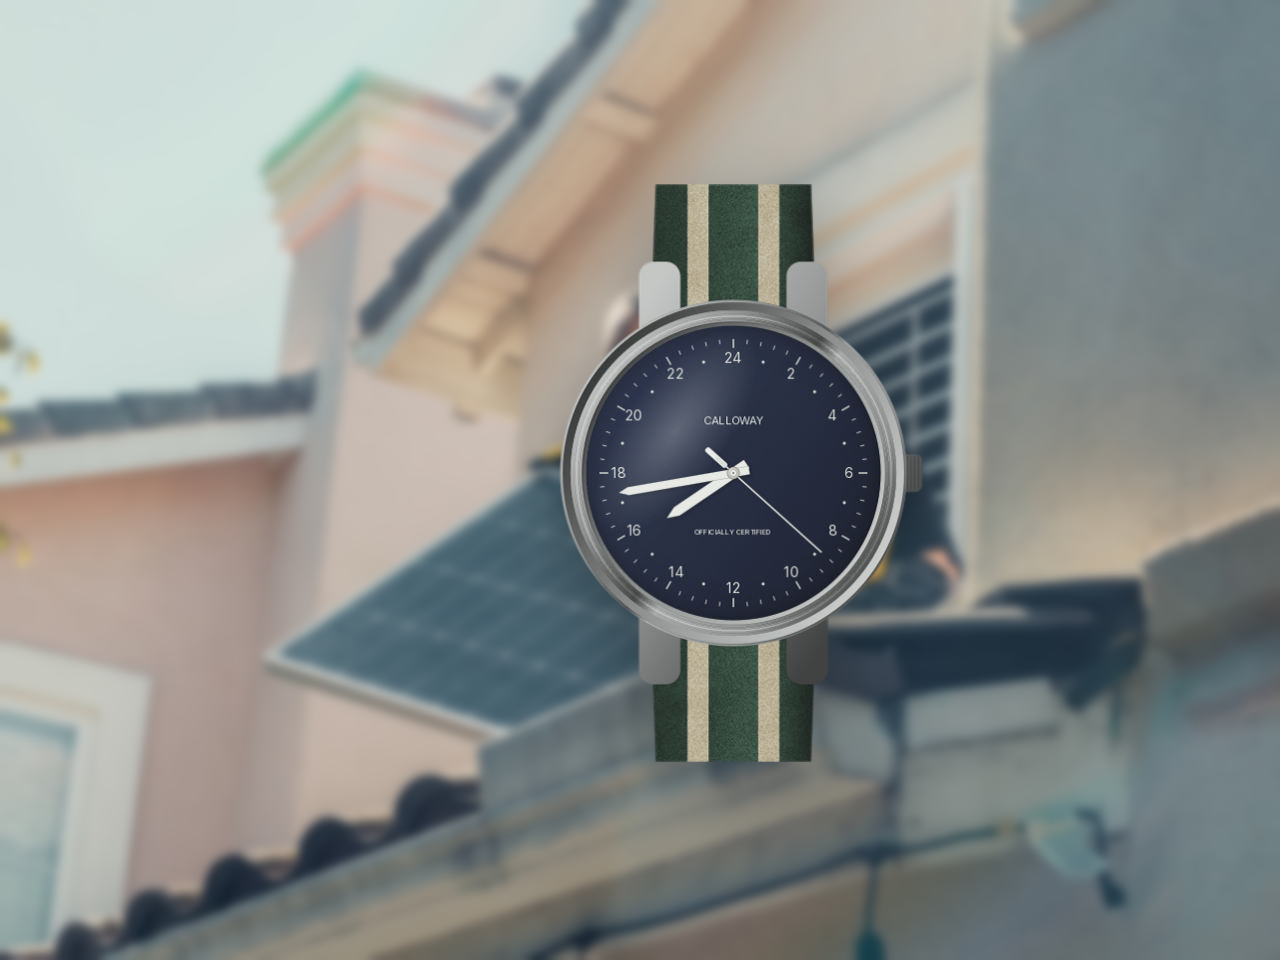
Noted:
15,43,22
